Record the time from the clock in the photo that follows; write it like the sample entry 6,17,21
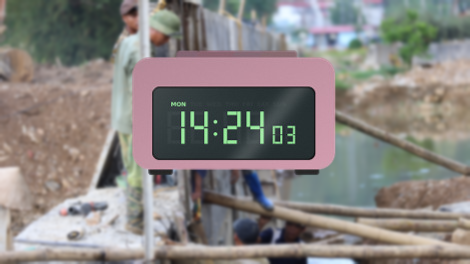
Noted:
14,24,03
